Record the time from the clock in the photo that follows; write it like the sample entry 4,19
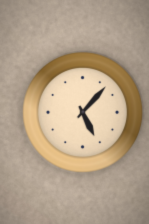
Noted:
5,07
